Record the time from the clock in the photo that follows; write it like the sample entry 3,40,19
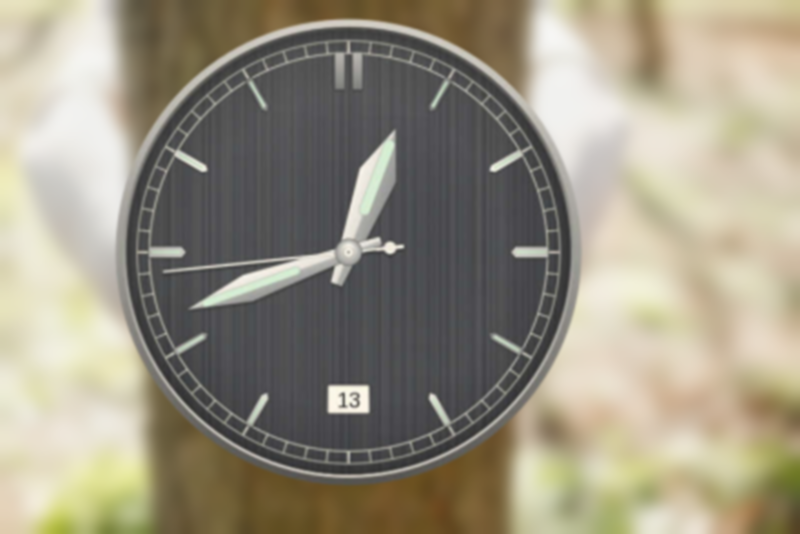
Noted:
12,41,44
